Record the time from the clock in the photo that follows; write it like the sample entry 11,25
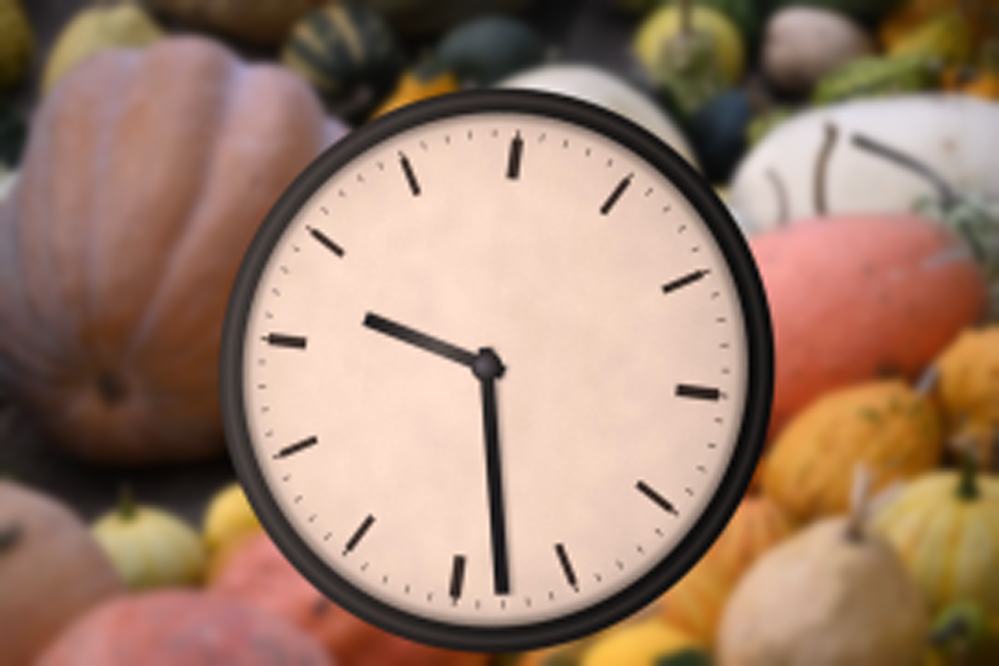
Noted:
9,28
